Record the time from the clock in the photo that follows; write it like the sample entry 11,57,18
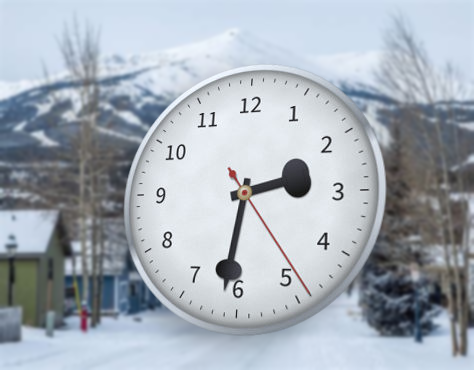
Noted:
2,31,24
